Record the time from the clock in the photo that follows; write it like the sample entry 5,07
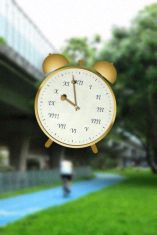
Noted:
9,58
